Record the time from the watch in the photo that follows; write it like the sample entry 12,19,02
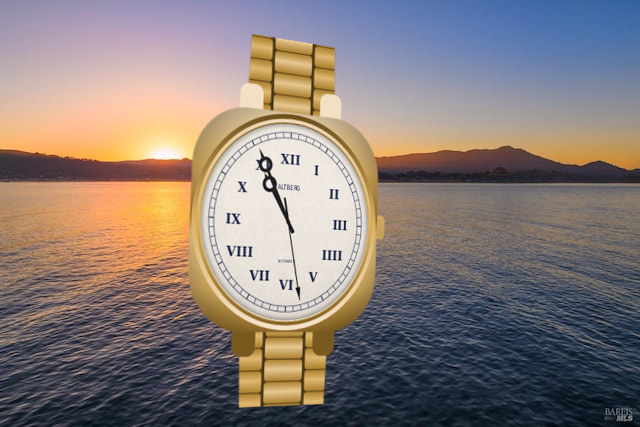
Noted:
10,55,28
